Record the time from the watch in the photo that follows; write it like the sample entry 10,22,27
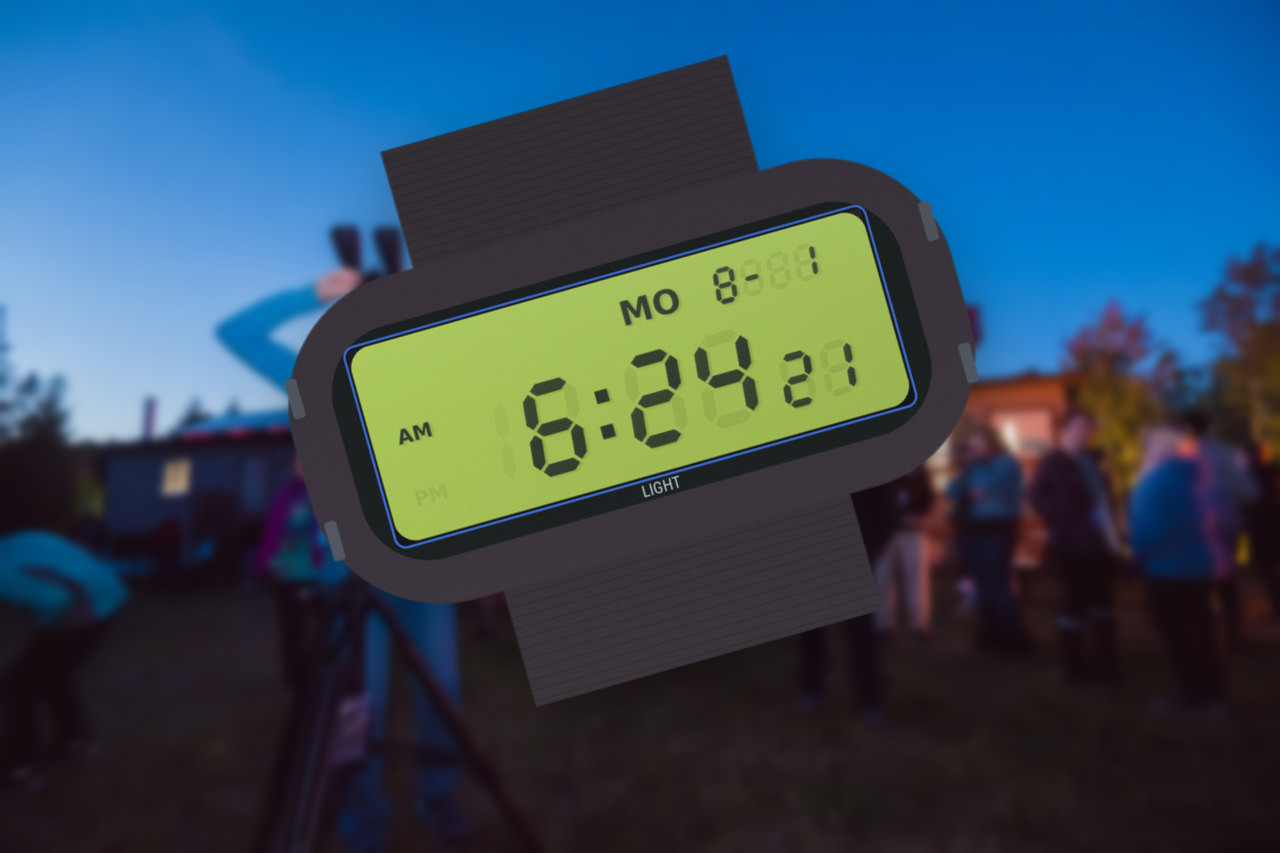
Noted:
6,24,21
